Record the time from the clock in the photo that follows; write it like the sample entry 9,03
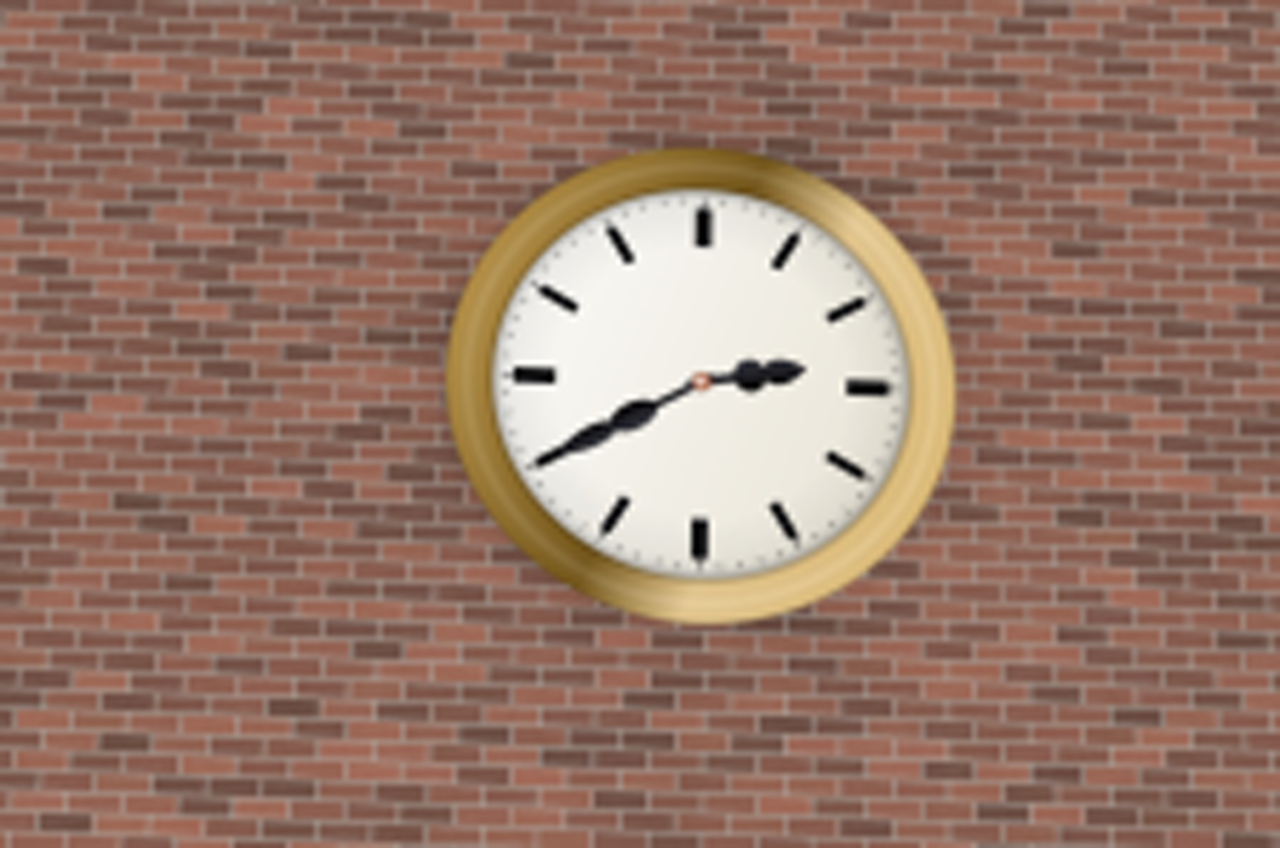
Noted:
2,40
